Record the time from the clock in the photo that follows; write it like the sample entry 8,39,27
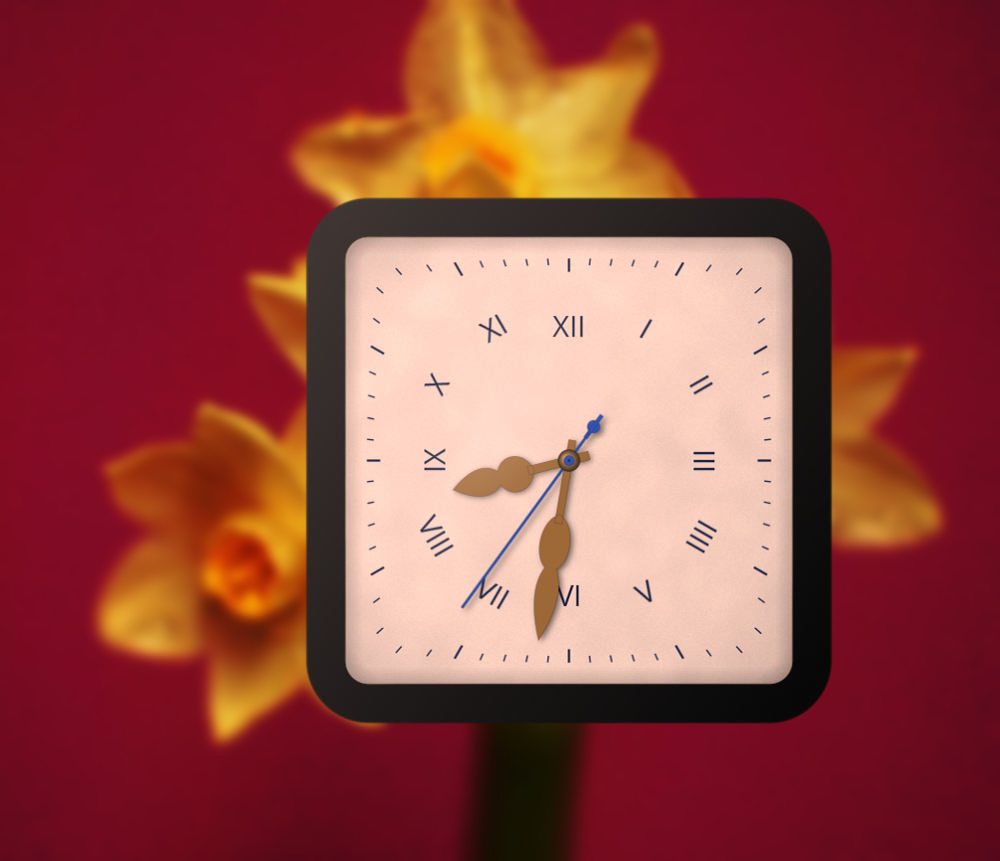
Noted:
8,31,36
